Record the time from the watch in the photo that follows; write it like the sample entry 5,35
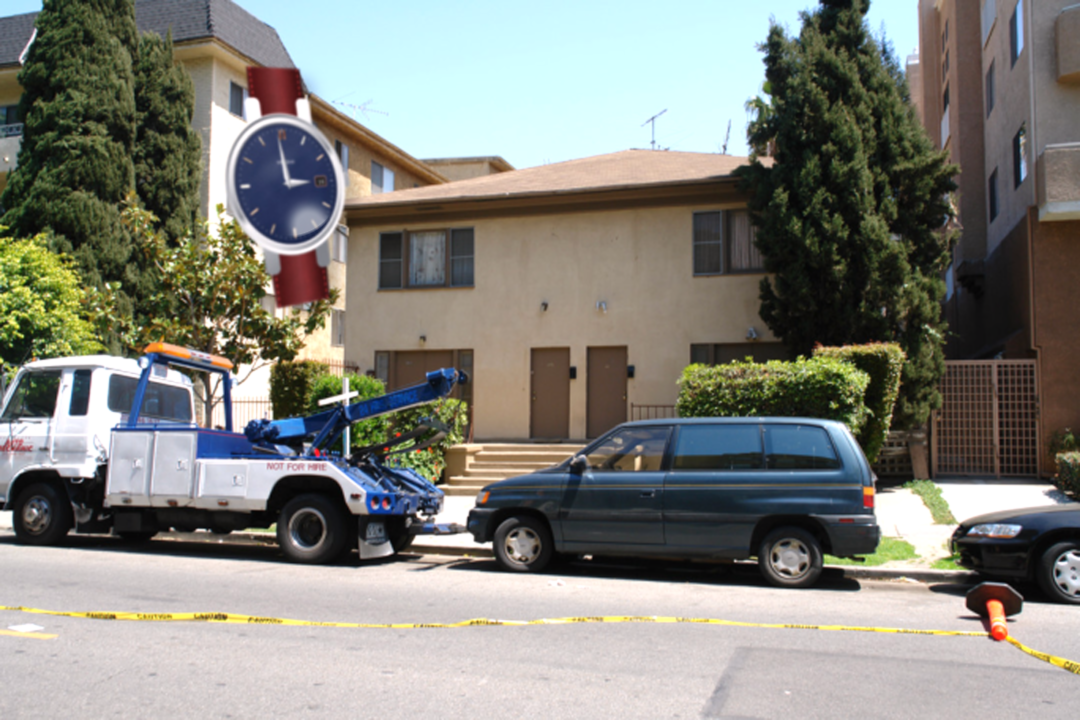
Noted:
2,59
